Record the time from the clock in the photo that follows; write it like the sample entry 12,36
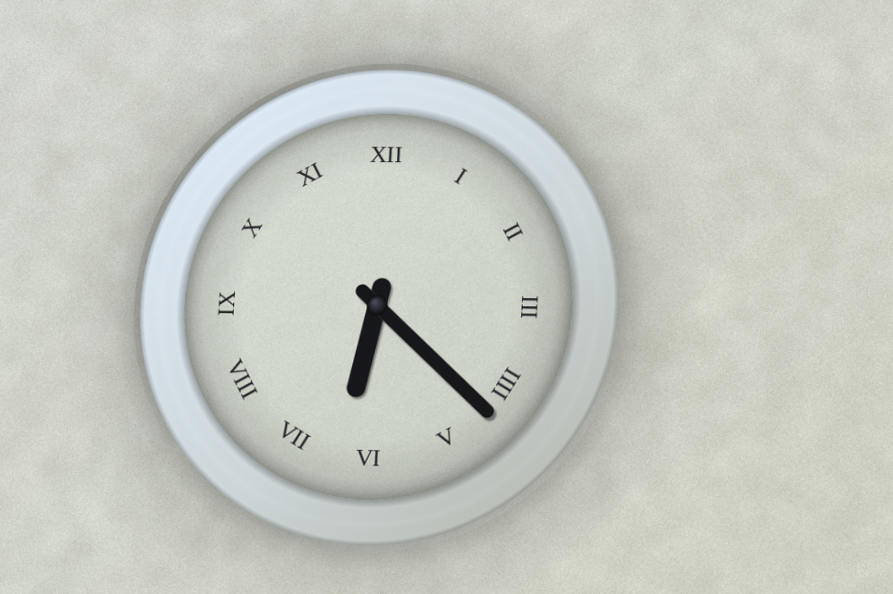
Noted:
6,22
